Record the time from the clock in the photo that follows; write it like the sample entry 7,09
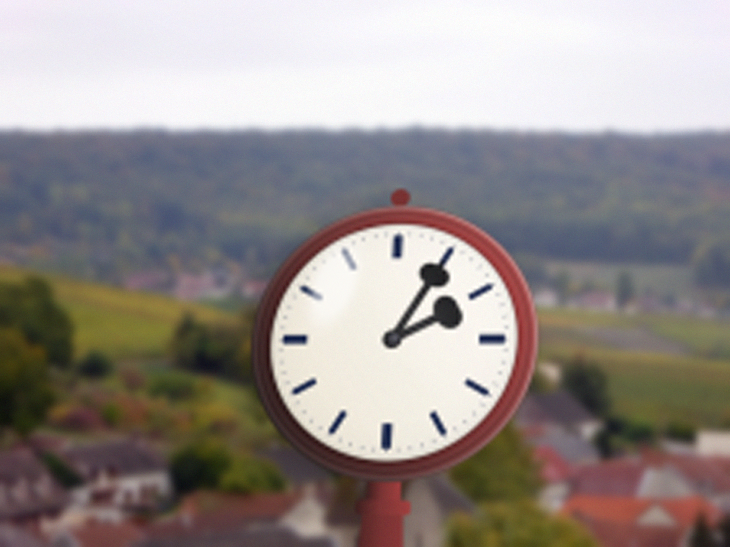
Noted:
2,05
